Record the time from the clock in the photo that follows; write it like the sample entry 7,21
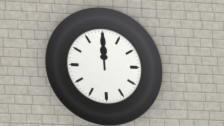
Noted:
12,00
